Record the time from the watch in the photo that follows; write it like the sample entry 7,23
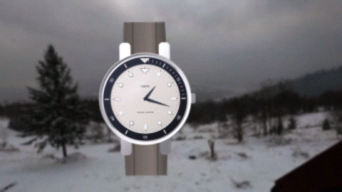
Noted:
1,18
